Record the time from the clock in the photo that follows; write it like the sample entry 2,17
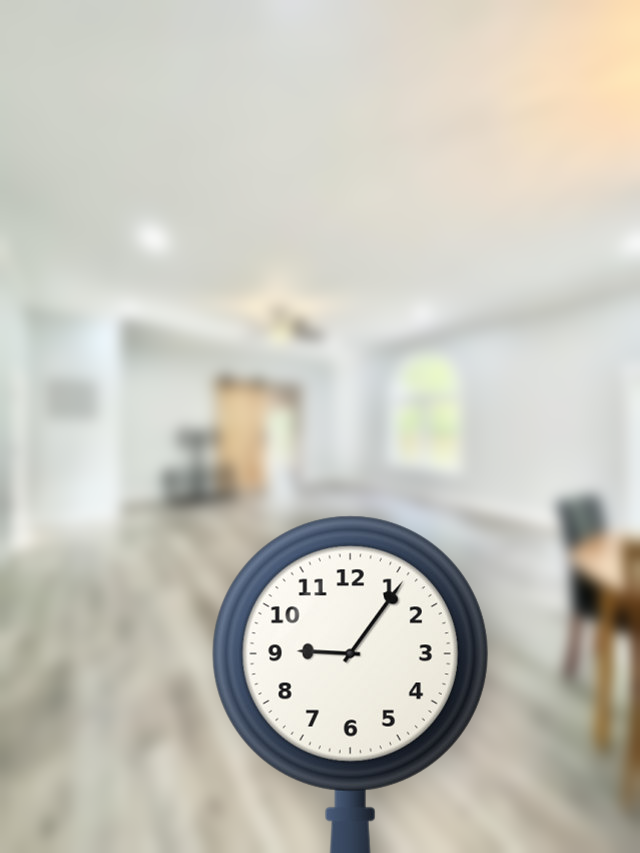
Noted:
9,06
